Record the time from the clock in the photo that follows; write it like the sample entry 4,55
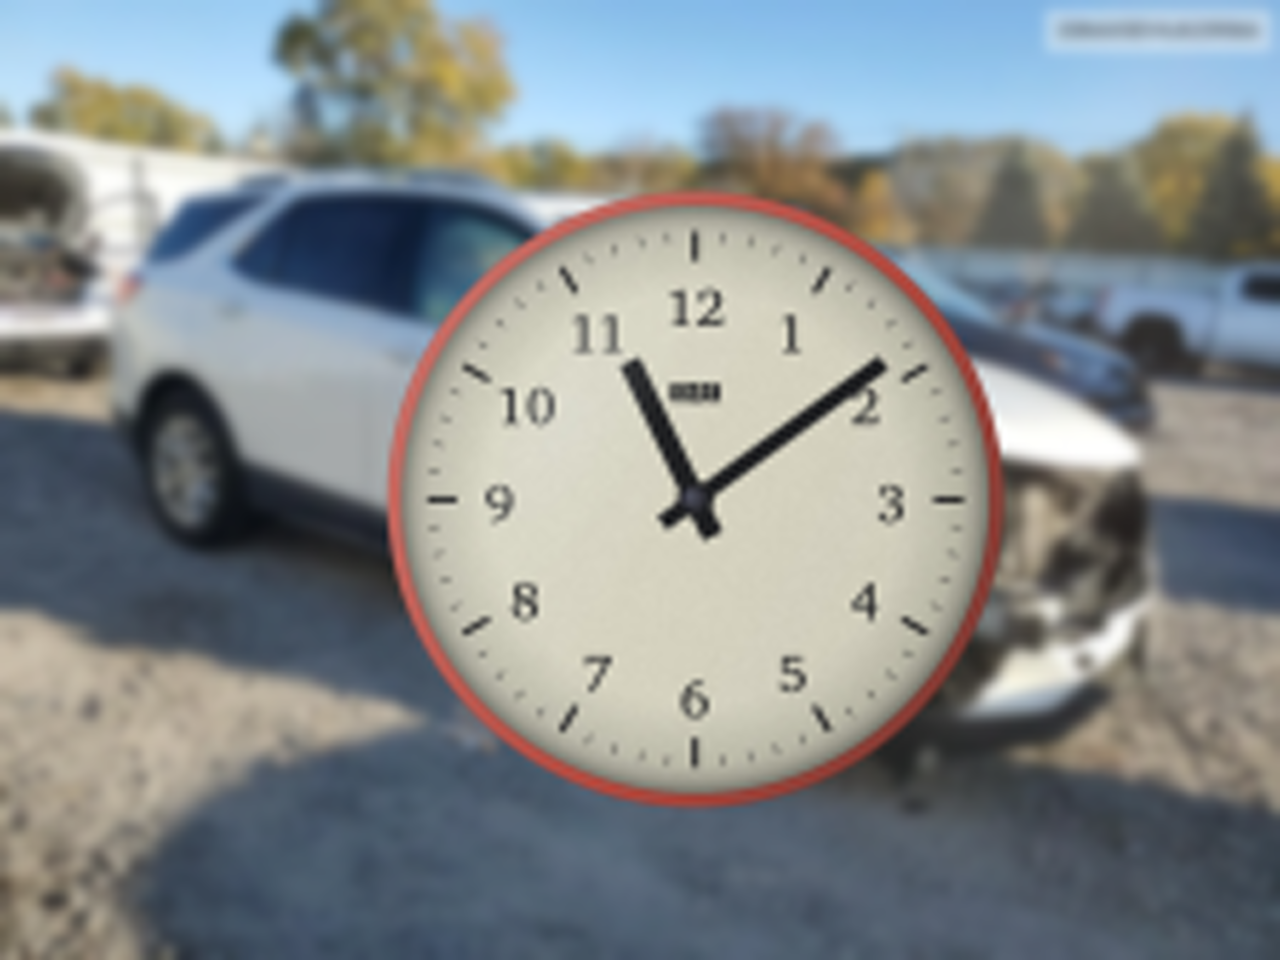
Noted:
11,09
